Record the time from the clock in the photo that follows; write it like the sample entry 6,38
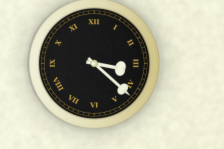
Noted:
3,22
